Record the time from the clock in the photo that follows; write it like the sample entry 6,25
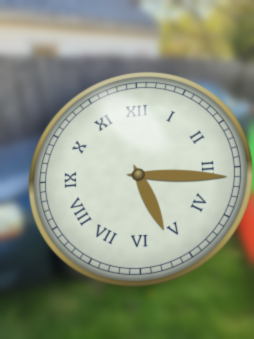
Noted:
5,16
